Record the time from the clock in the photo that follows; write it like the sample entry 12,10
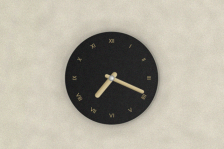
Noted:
7,19
